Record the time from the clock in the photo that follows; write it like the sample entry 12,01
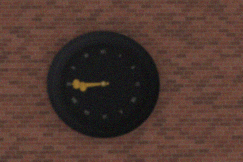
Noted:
8,45
